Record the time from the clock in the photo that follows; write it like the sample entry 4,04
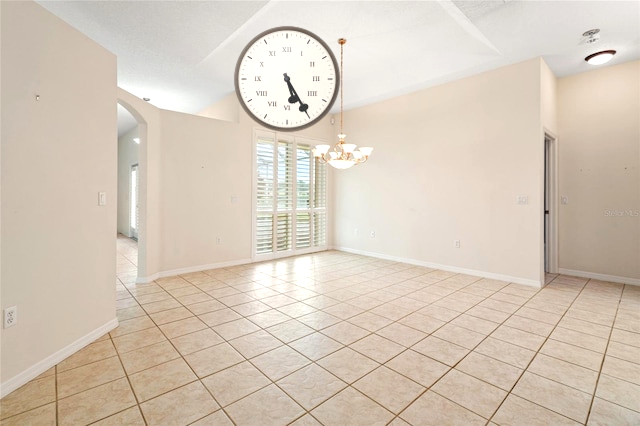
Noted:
5,25
